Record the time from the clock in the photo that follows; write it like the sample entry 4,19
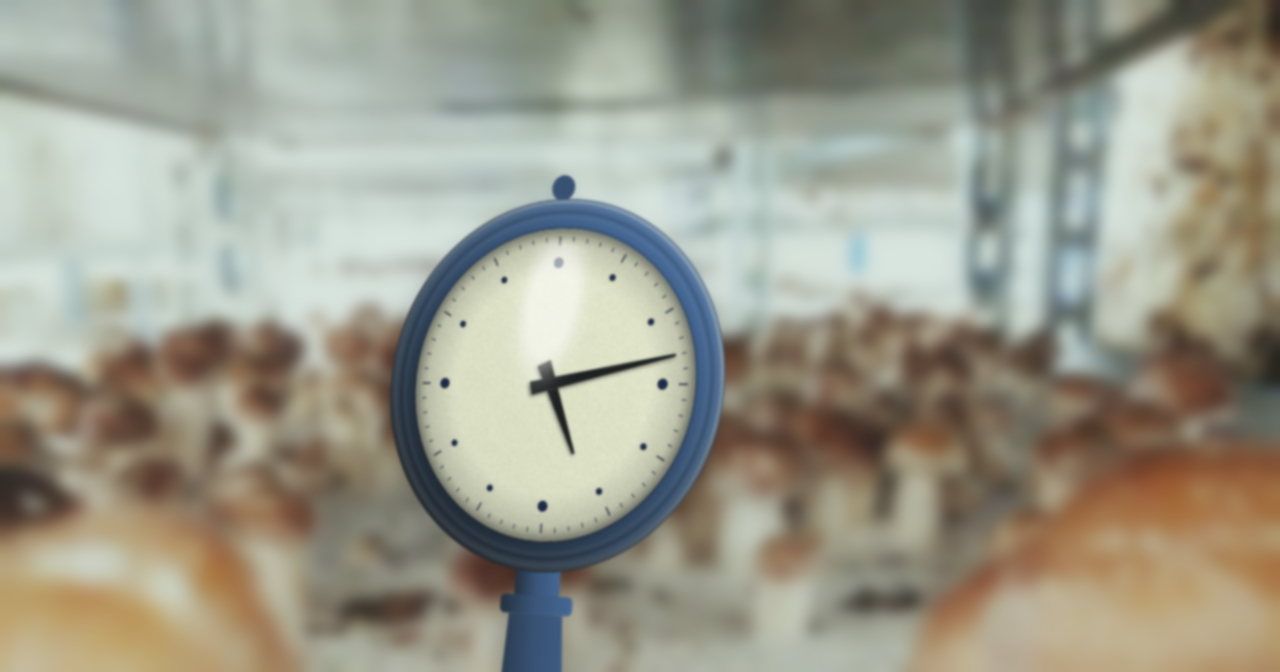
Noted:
5,13
